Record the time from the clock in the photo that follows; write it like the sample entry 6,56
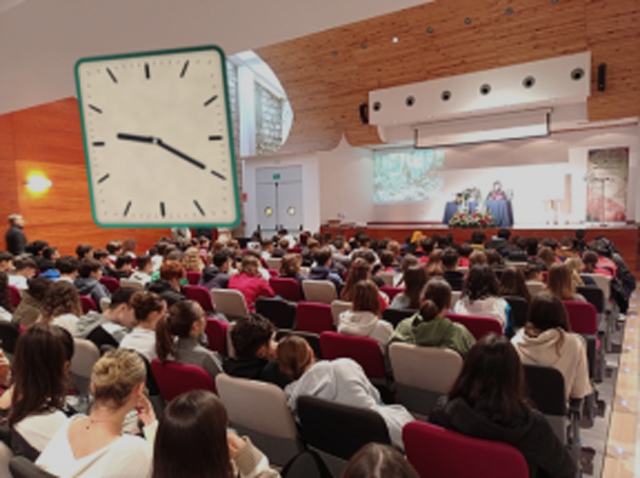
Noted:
9,20
